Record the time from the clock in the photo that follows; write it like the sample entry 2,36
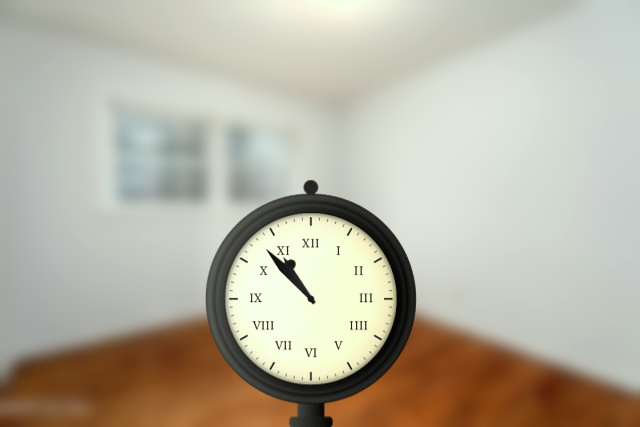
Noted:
10,53
